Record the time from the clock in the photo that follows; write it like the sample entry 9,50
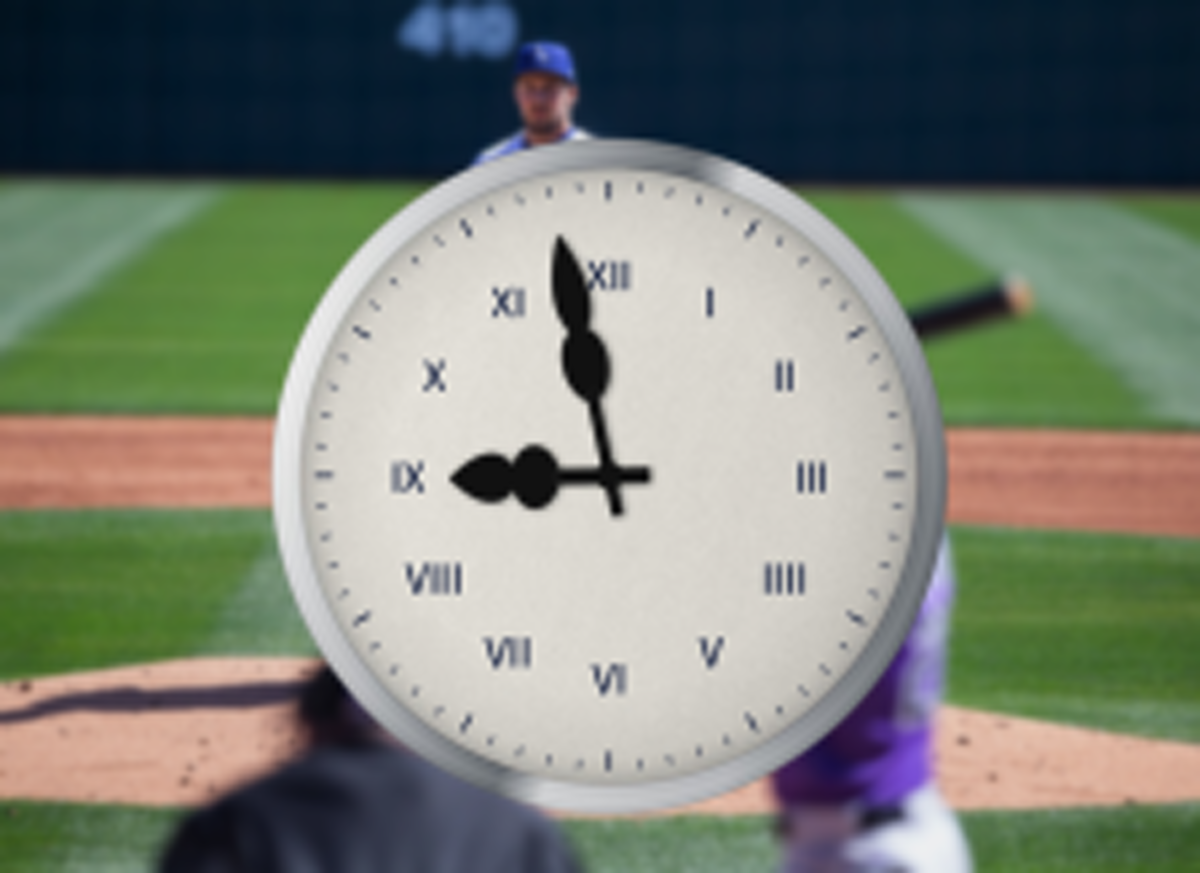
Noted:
8,58
